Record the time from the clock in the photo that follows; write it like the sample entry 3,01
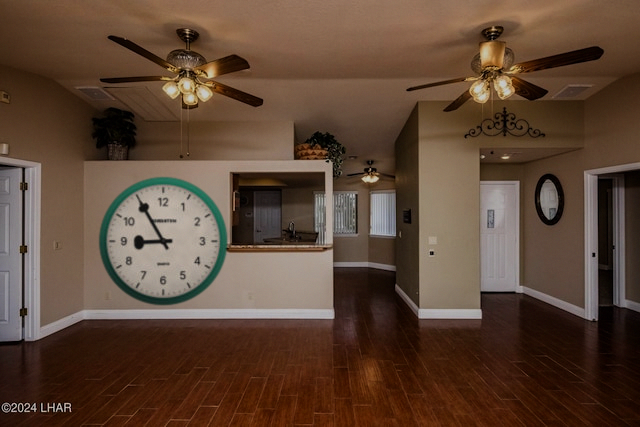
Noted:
8,55
